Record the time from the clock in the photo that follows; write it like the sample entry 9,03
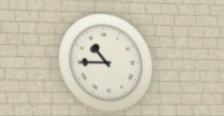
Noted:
10,45
